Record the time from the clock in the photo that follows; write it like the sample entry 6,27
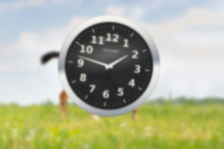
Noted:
1,47
